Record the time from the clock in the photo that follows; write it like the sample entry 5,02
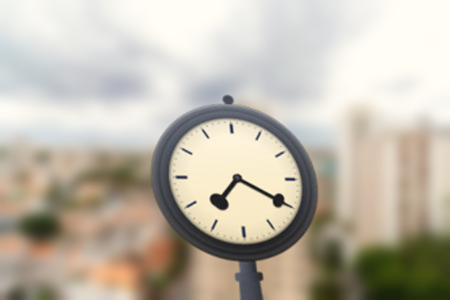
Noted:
7,20
